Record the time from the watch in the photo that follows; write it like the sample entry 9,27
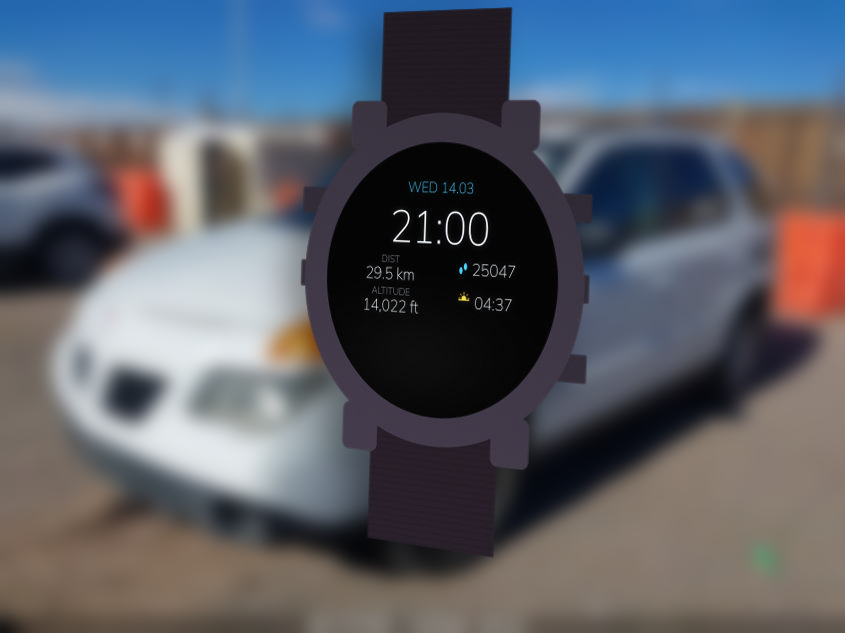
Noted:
21,00
